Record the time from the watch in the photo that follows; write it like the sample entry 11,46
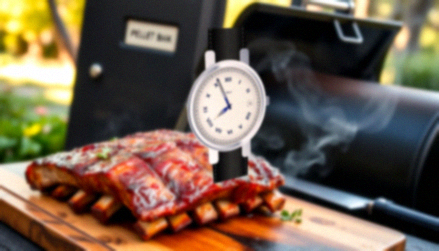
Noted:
7,56
